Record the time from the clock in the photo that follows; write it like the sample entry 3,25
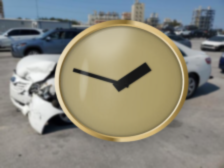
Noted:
1,48
